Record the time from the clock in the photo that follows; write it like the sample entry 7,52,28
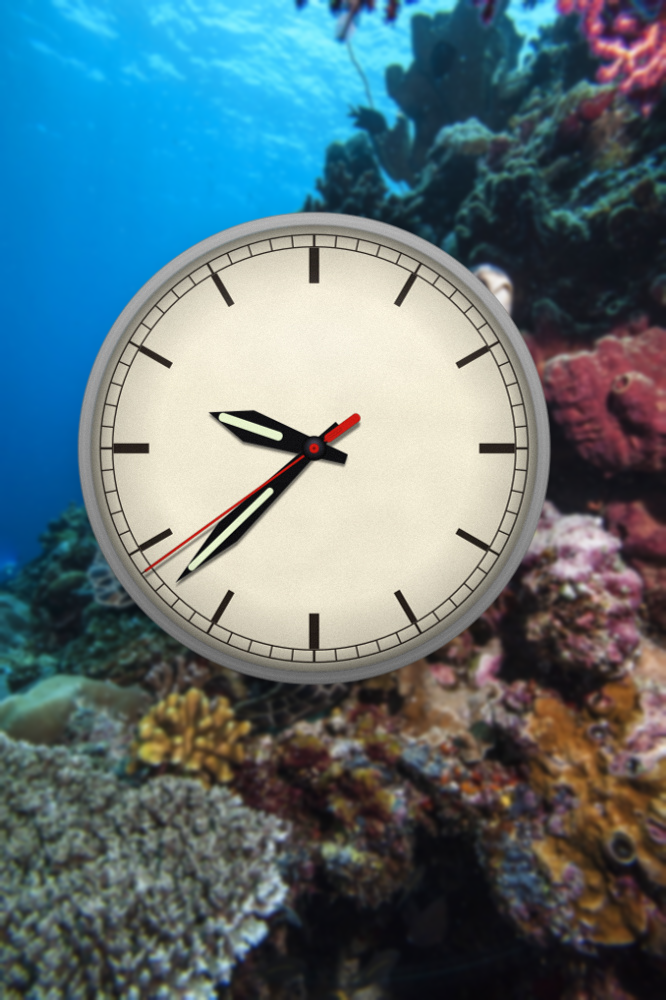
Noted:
9,37,39
